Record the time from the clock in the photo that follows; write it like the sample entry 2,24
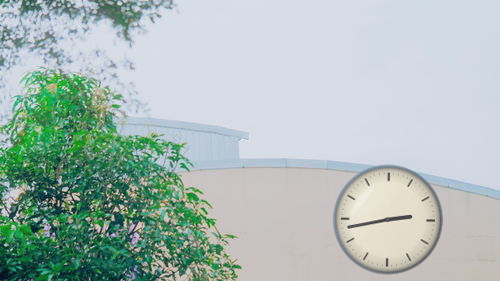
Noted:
2,43
